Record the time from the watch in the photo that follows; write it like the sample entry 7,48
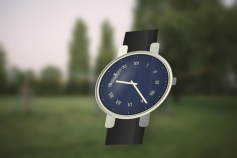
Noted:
9,24
